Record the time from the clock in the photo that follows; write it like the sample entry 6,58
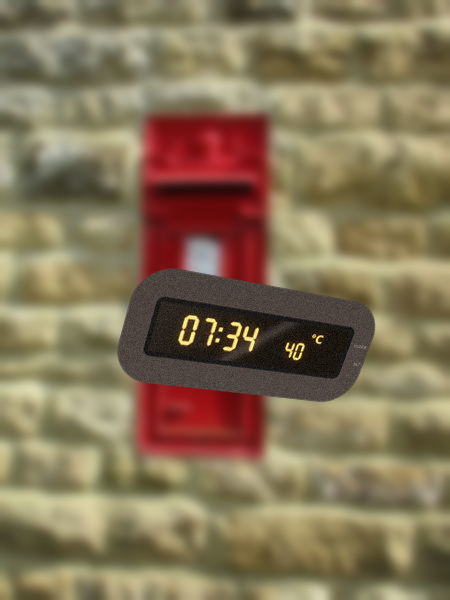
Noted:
7,34
